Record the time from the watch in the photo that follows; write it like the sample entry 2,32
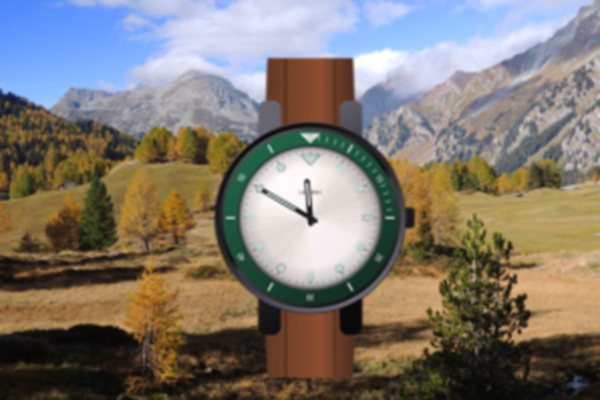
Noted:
11,50
